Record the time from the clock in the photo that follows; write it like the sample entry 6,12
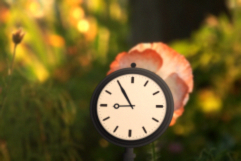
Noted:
8,55
